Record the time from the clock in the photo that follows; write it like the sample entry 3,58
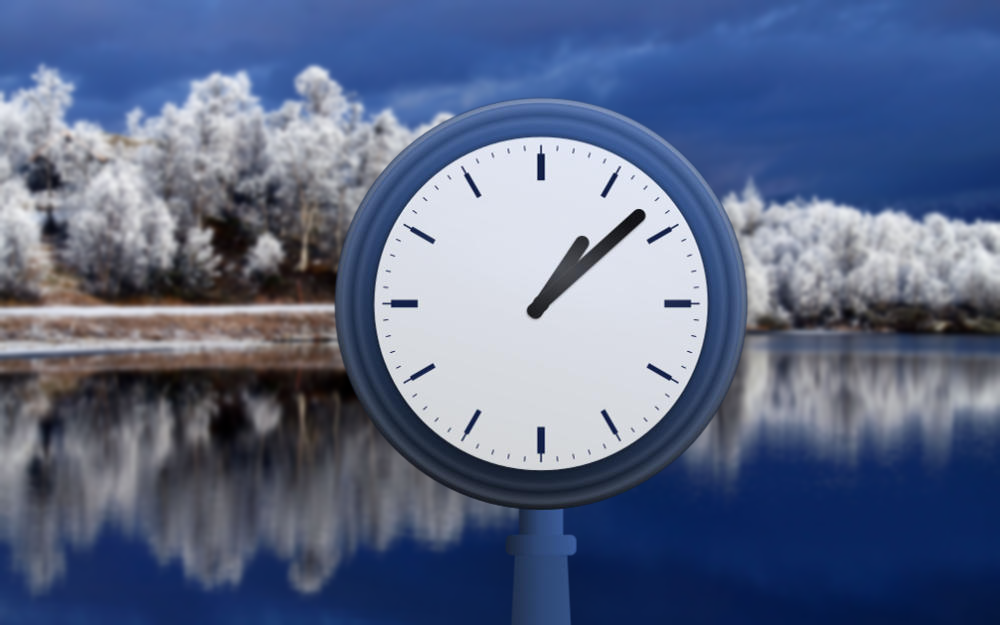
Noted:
1,08
